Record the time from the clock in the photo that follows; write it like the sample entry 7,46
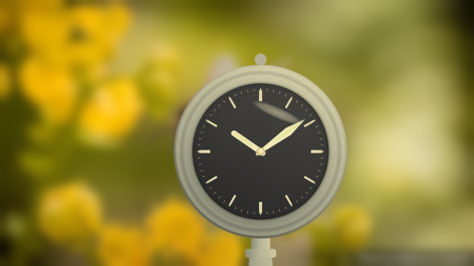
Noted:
10,09
